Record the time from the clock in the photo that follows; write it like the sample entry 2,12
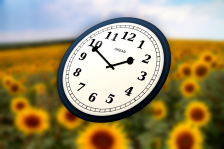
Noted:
1,49
